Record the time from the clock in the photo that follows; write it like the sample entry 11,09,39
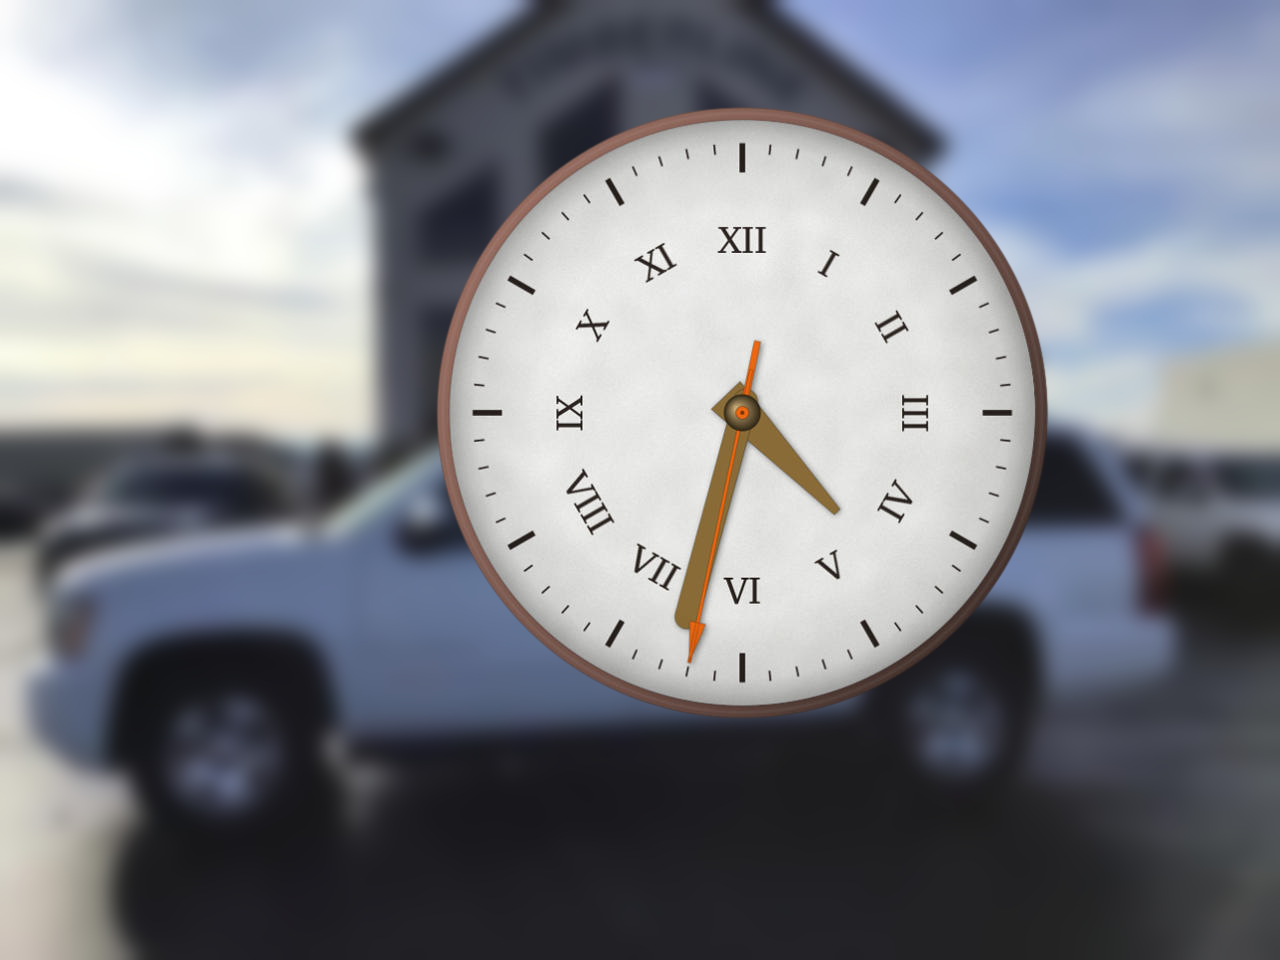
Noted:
4,32,32
